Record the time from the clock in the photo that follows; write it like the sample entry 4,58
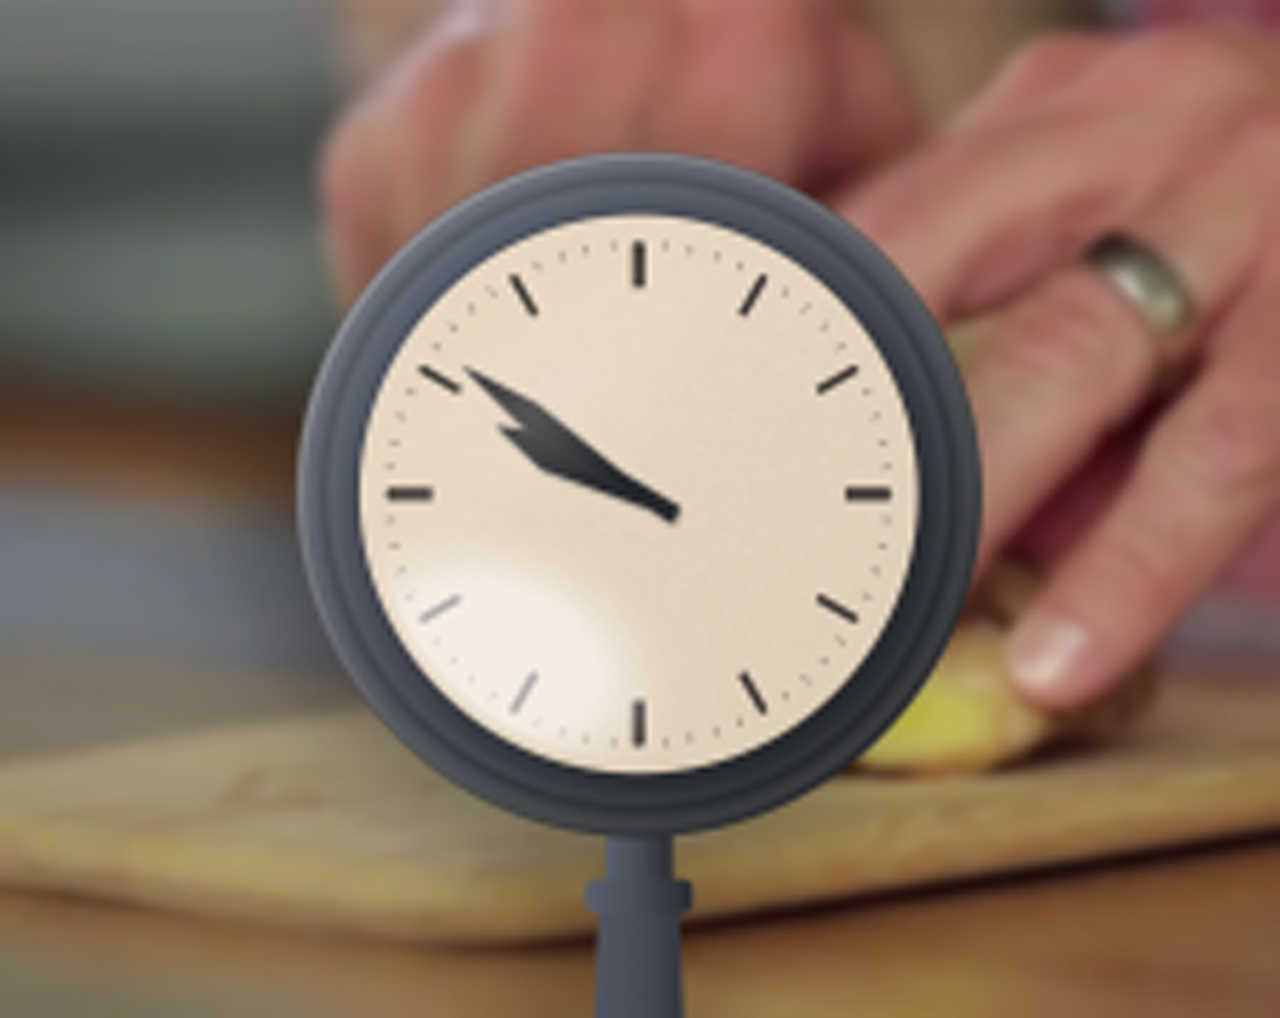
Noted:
9,51
